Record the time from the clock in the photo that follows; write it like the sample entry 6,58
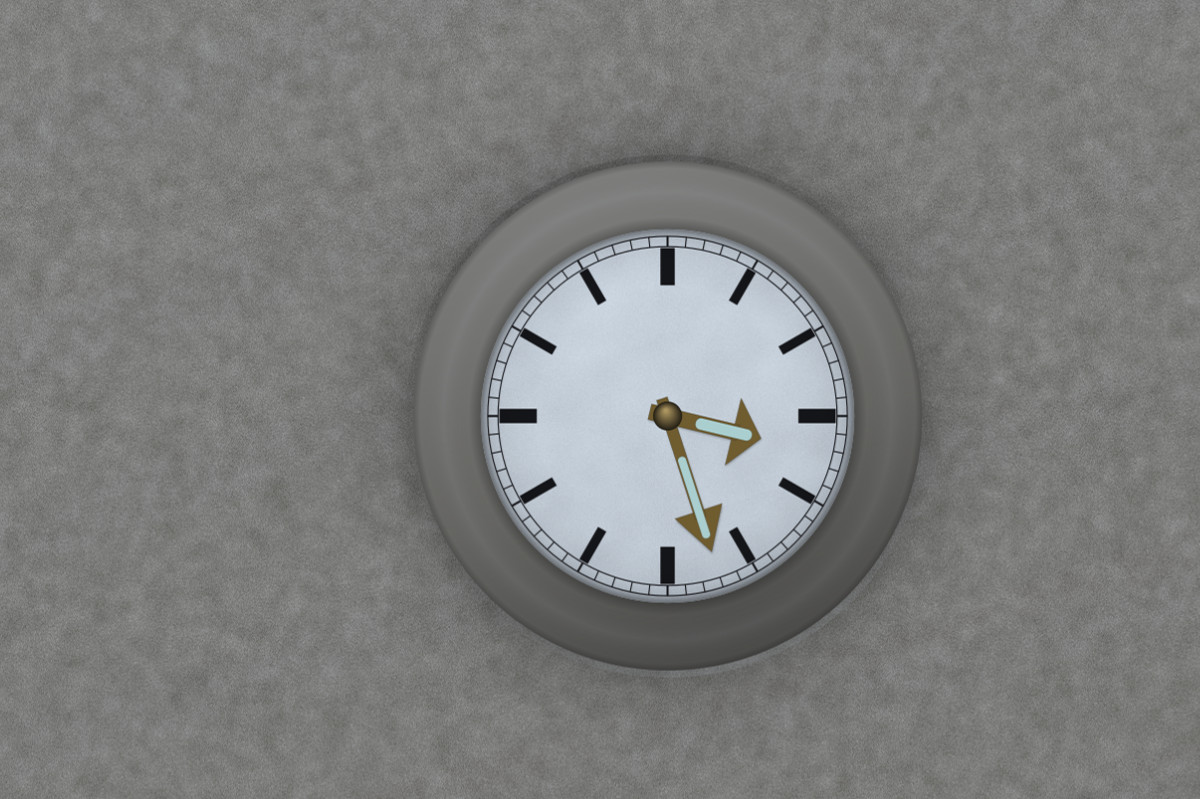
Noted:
3,27
